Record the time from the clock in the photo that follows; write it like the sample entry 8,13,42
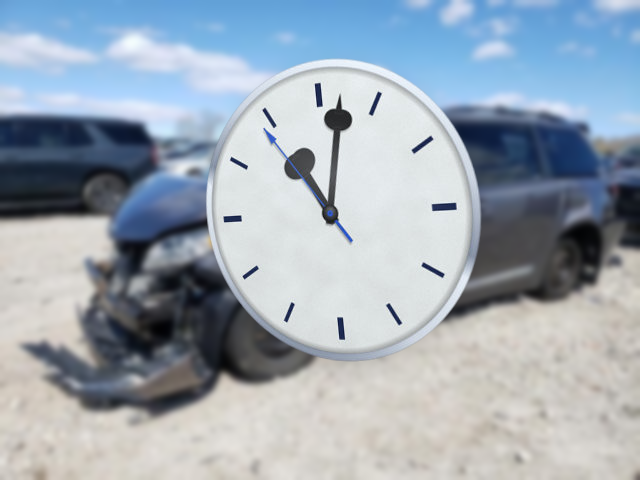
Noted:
11,01,54
